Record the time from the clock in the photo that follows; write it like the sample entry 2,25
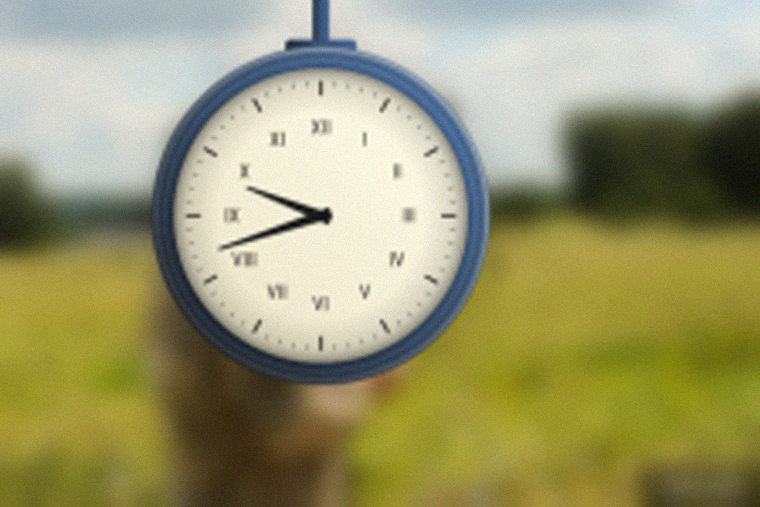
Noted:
9,42
